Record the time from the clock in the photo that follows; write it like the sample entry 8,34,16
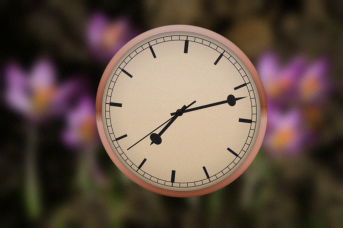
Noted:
7,11,38
